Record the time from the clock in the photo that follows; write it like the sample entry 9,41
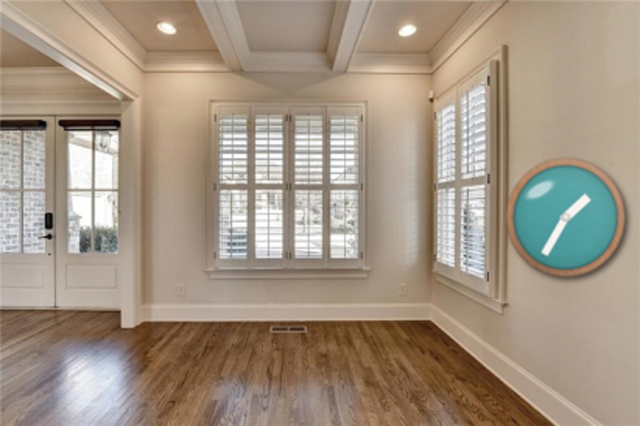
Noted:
1,35
